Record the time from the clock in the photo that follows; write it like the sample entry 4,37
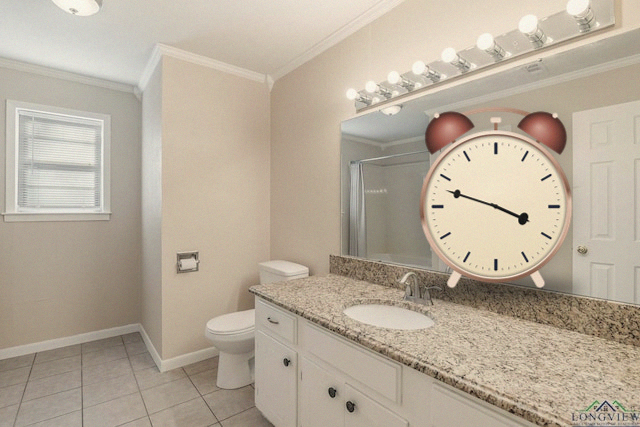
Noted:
3,48
